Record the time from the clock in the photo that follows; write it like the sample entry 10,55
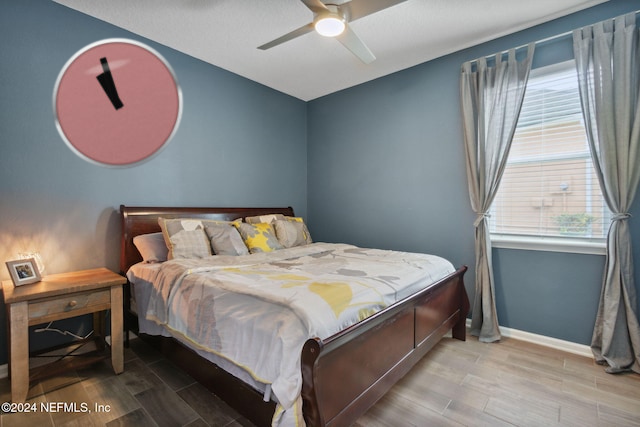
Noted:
10,57
